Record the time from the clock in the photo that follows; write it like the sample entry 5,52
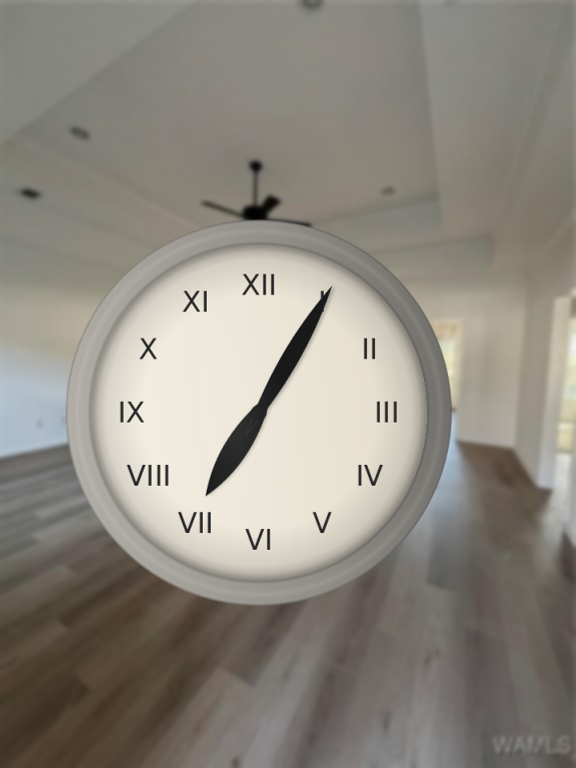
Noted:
7,05
